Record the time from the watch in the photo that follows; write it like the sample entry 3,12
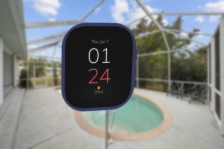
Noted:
1,24
